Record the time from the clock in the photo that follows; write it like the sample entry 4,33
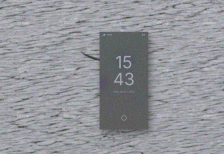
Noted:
15,43
